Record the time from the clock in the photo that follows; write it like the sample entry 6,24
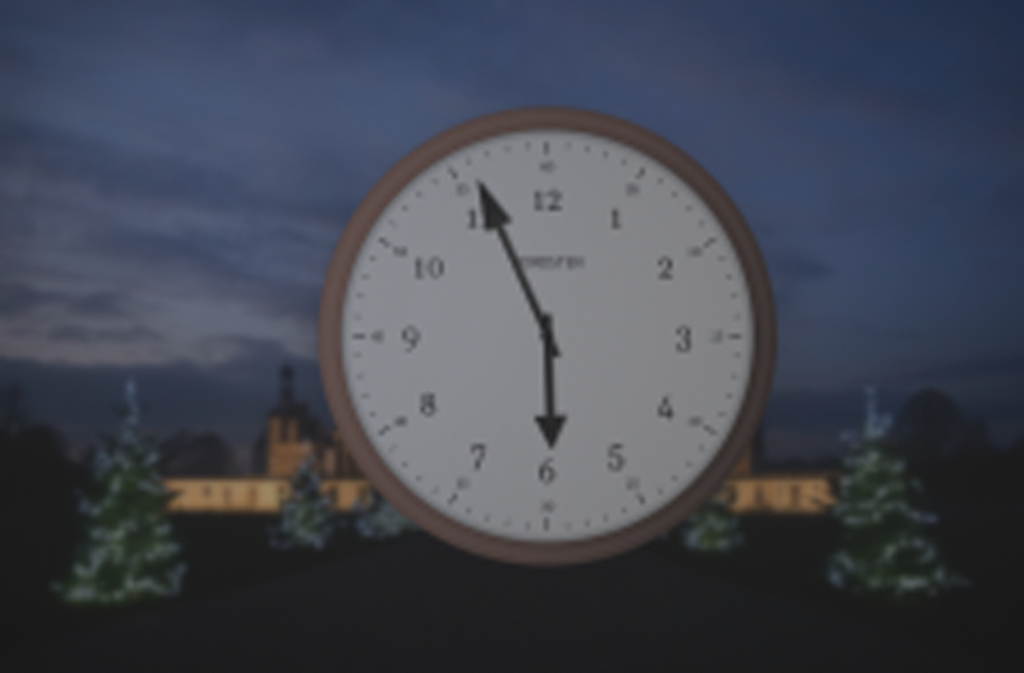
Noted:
5,56
